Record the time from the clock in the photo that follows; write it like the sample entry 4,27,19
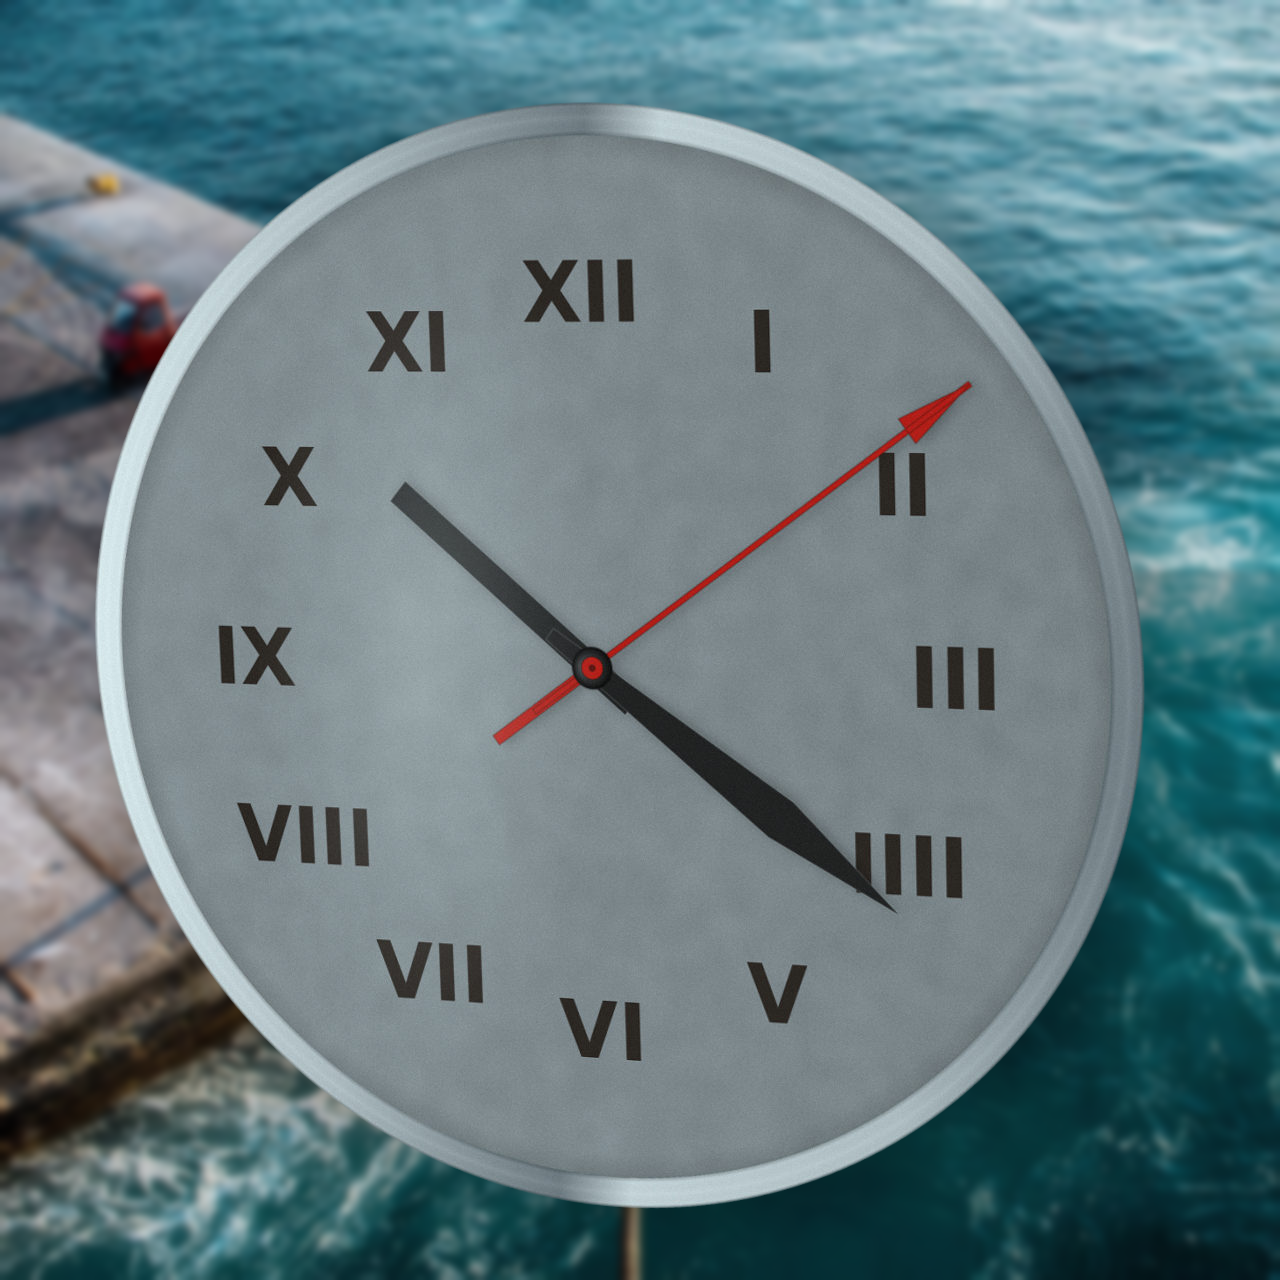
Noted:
10,21,09
